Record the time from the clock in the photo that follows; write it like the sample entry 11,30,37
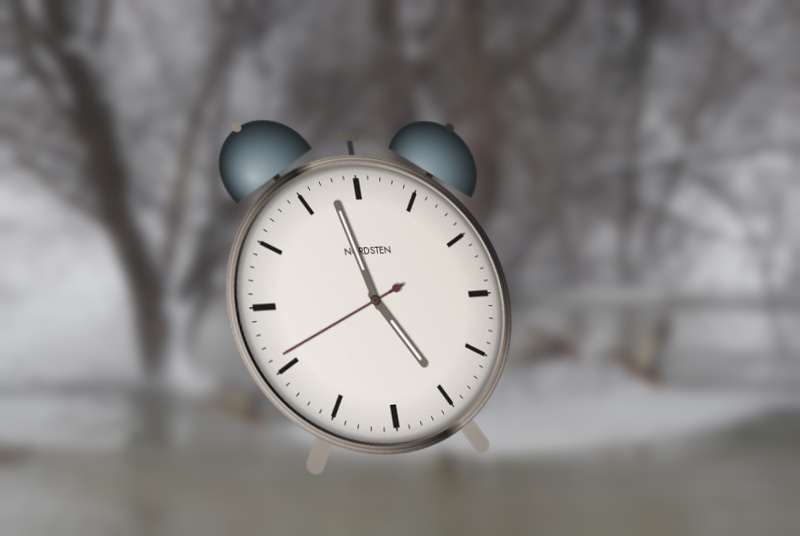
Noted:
4,57,41
